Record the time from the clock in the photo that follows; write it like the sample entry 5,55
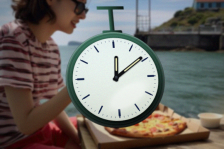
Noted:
12,09
